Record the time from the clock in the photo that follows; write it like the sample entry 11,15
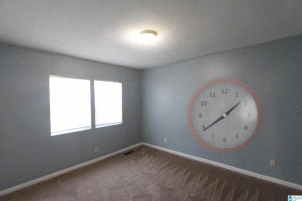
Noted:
1,39
